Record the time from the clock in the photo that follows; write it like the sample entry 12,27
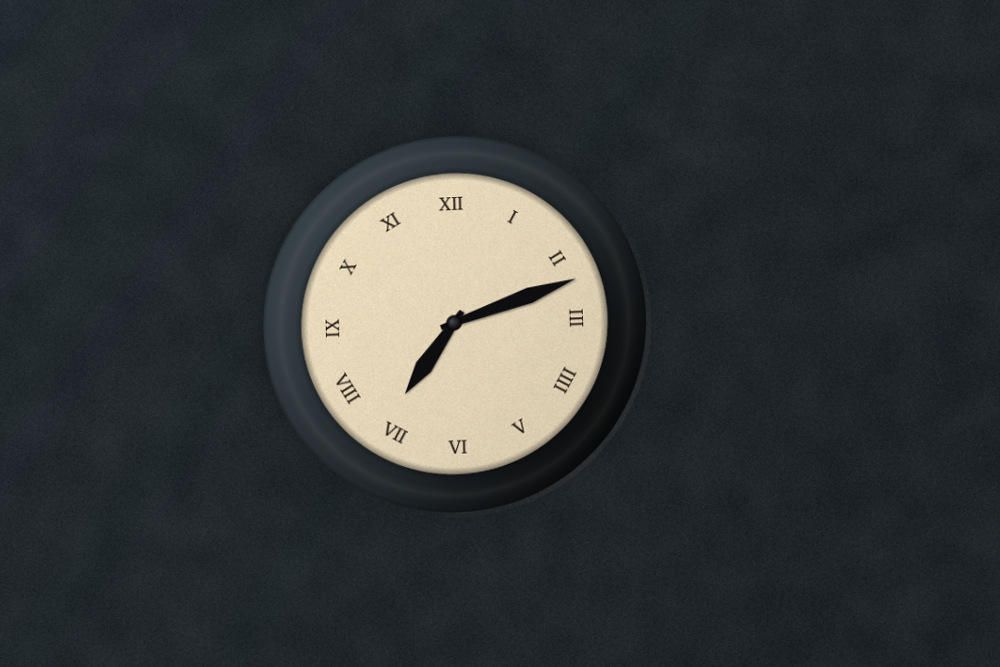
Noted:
7,12
